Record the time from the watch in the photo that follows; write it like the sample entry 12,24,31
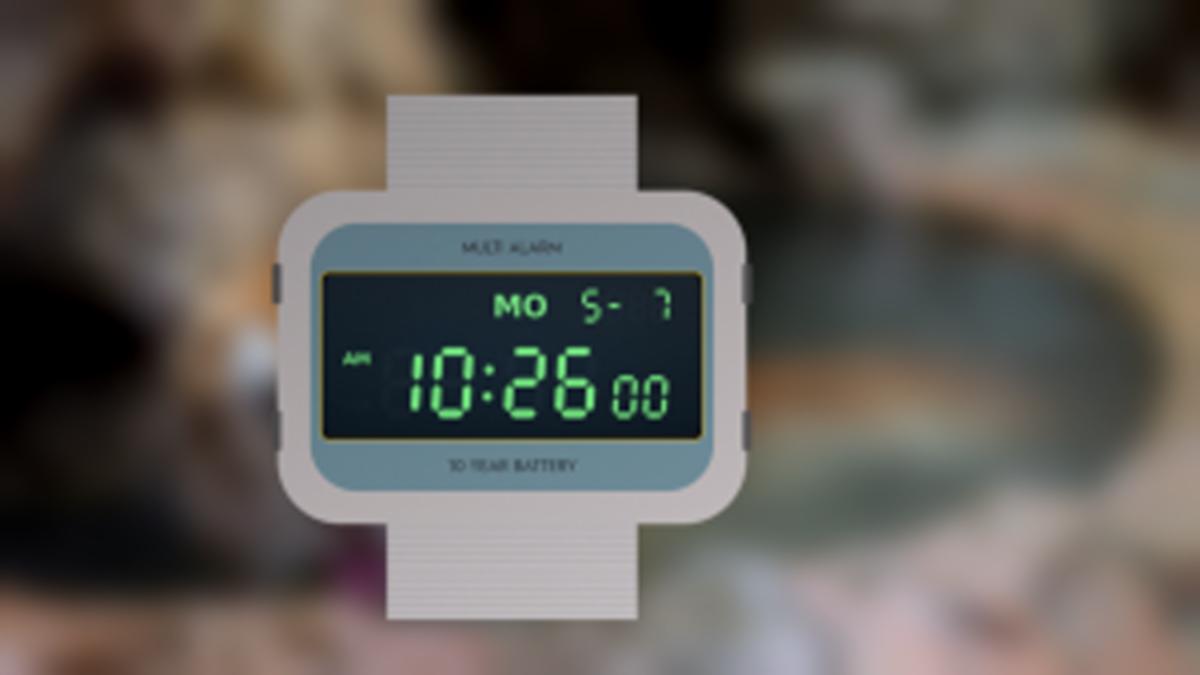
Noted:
10,26,00
